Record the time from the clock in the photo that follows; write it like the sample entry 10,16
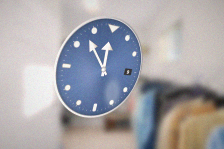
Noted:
11,53
